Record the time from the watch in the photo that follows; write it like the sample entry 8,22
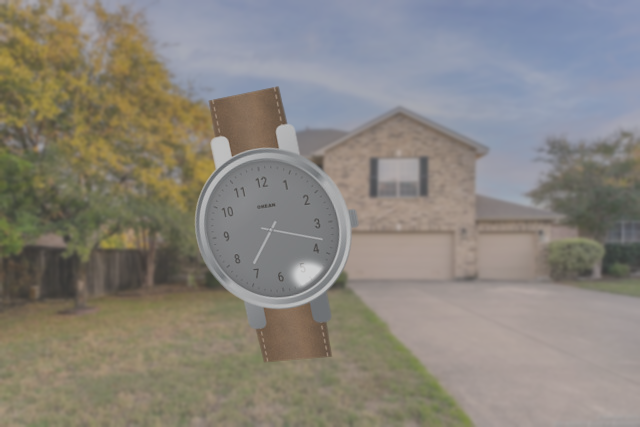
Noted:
7,18
